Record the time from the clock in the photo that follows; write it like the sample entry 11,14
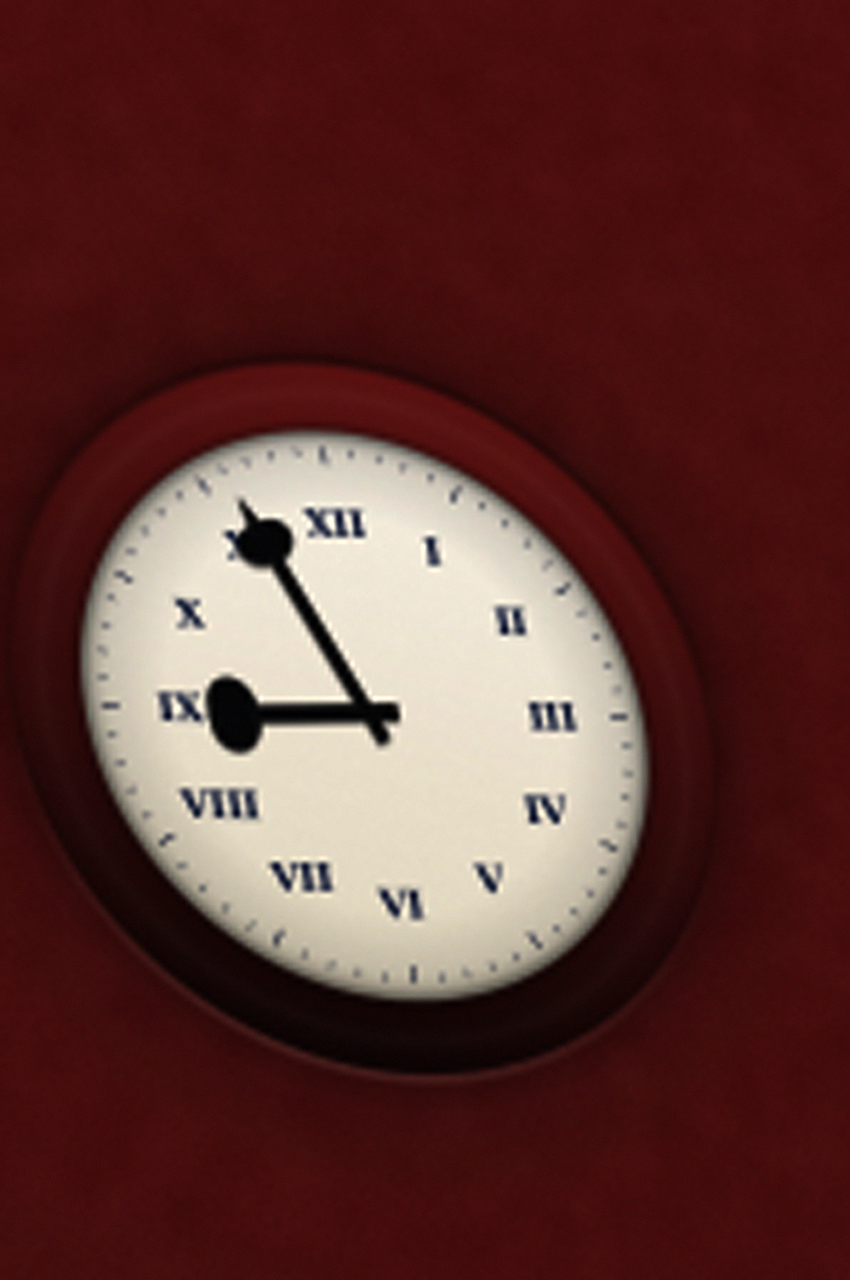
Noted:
8,56
